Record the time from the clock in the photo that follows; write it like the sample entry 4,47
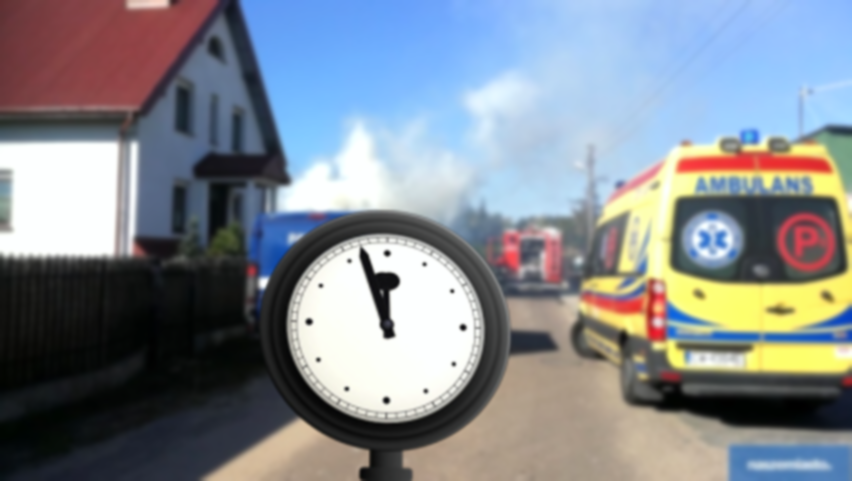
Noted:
11,57
